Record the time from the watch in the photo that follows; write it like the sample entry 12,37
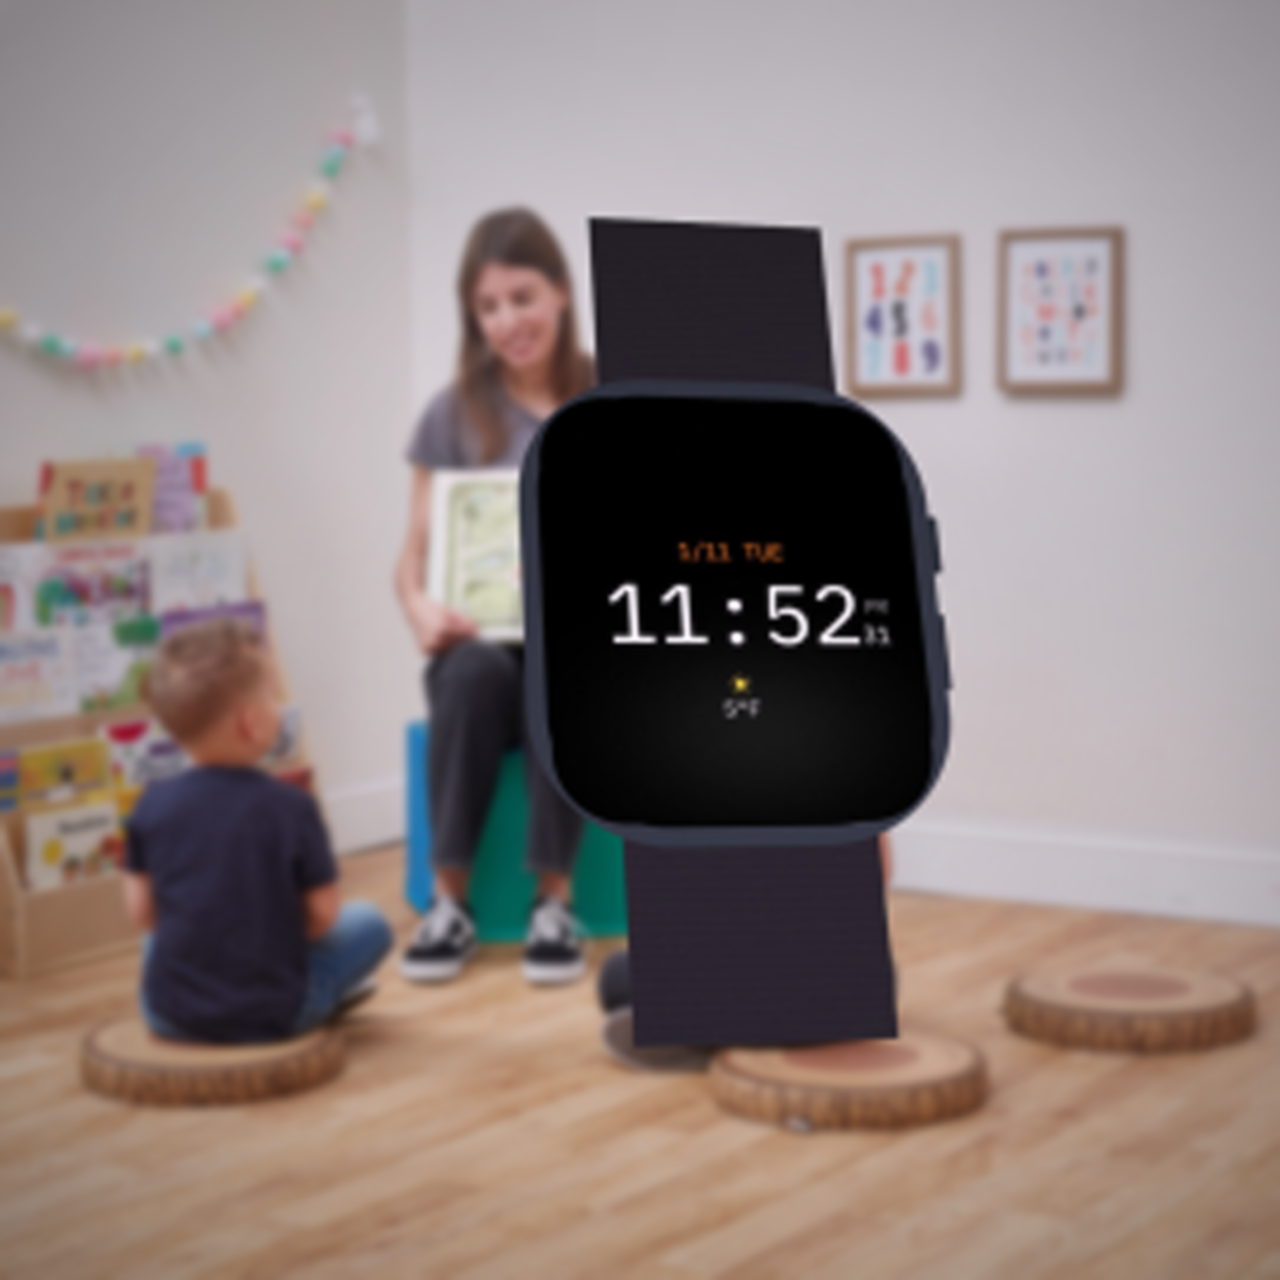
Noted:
11,52
